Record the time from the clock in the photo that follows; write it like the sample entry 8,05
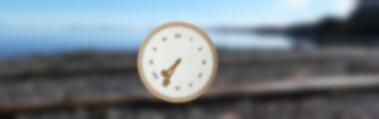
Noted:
7,35
